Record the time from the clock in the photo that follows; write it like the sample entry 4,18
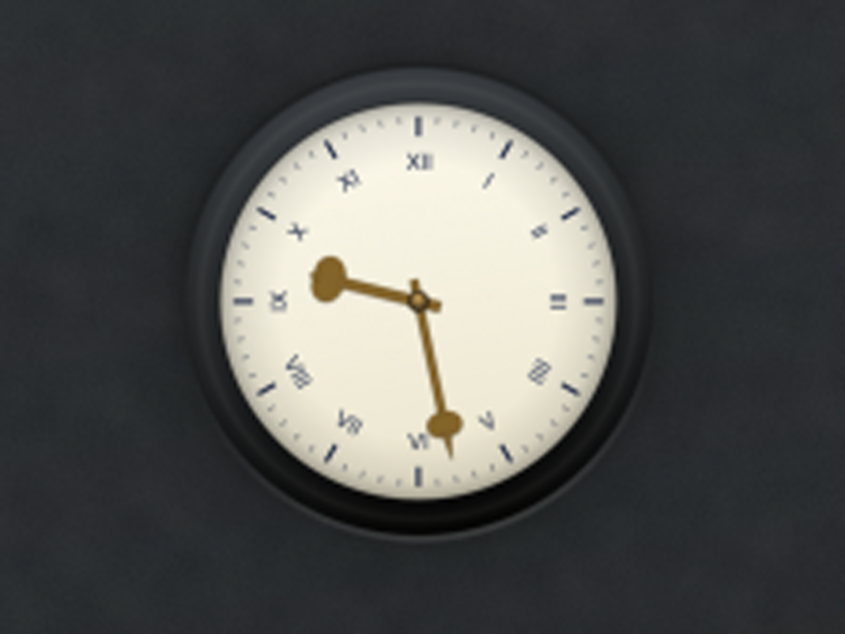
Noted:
9,28
